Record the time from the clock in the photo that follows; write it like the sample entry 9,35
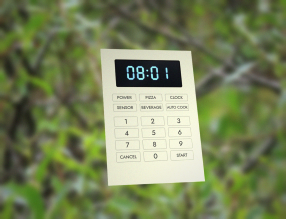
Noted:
8,01
